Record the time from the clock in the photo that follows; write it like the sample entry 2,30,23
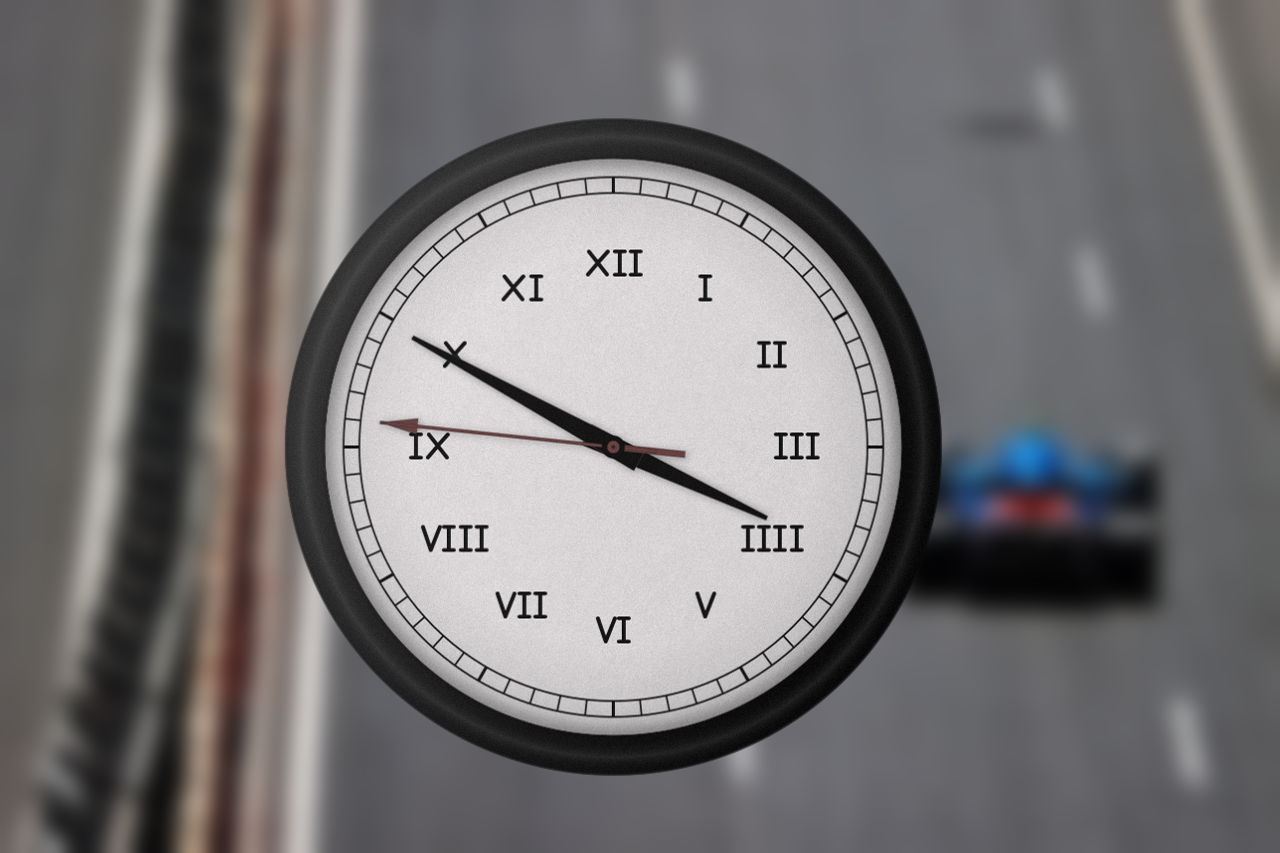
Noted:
3,49,46
